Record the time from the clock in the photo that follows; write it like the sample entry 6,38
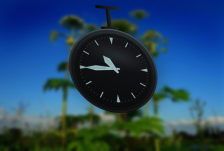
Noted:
10,45
